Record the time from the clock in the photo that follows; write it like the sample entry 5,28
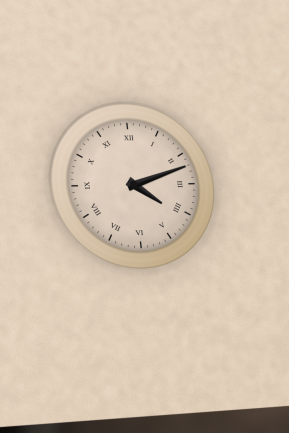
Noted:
4,12
